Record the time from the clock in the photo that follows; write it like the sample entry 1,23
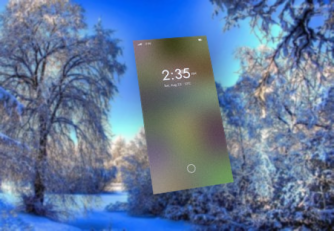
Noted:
2,35
